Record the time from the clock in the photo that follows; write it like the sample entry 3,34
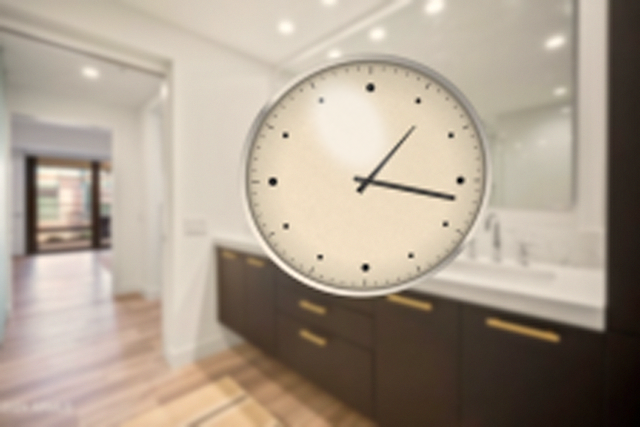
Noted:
1,17
